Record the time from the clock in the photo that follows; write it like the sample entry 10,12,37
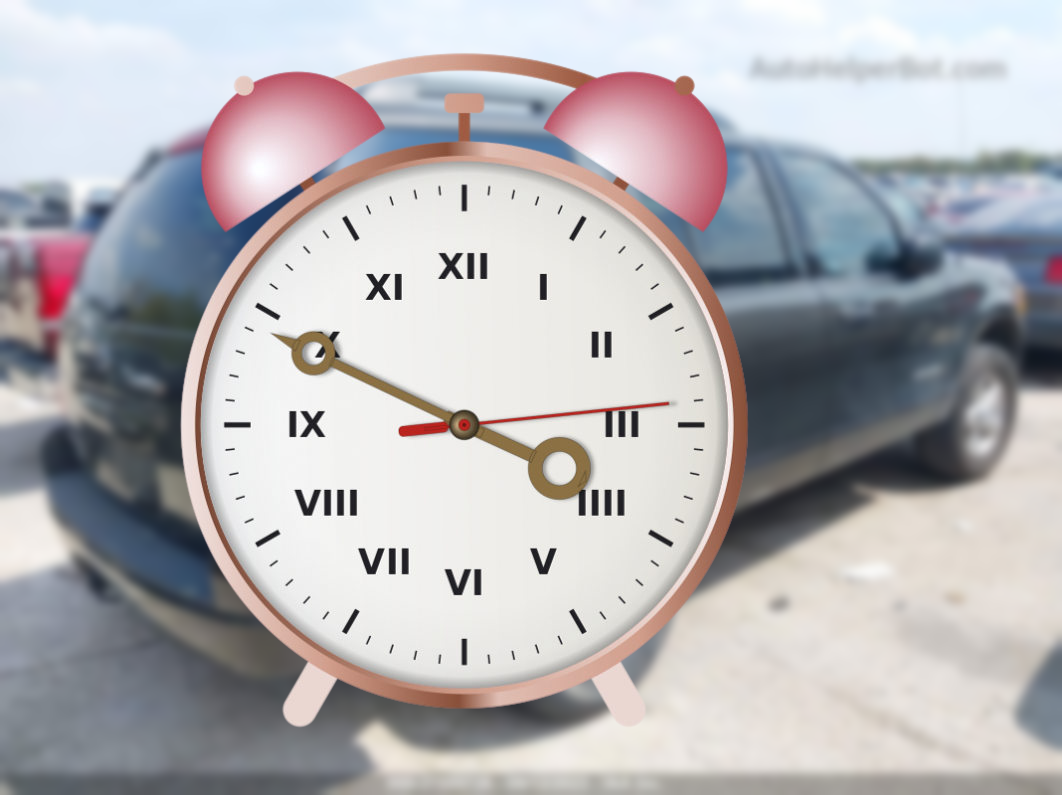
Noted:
3,49,14
